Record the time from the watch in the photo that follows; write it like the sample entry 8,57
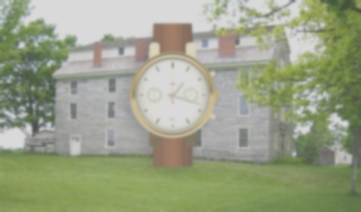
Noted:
1,18
